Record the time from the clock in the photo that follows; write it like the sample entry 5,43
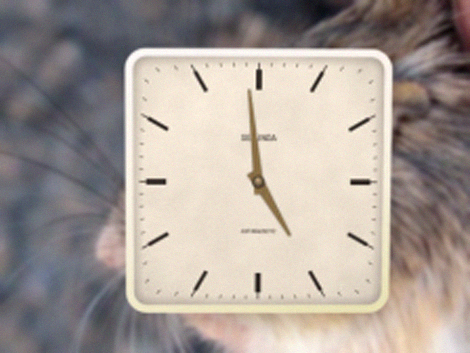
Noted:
4,59
